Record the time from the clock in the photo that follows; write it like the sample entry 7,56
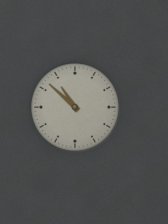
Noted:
10,52
